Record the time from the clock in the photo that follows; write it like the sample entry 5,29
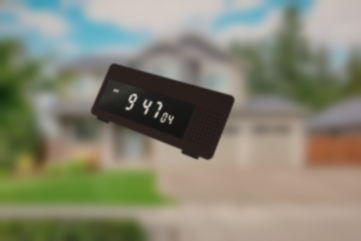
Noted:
9,47
